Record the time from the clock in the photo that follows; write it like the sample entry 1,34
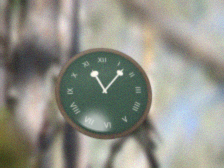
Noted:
11,07
